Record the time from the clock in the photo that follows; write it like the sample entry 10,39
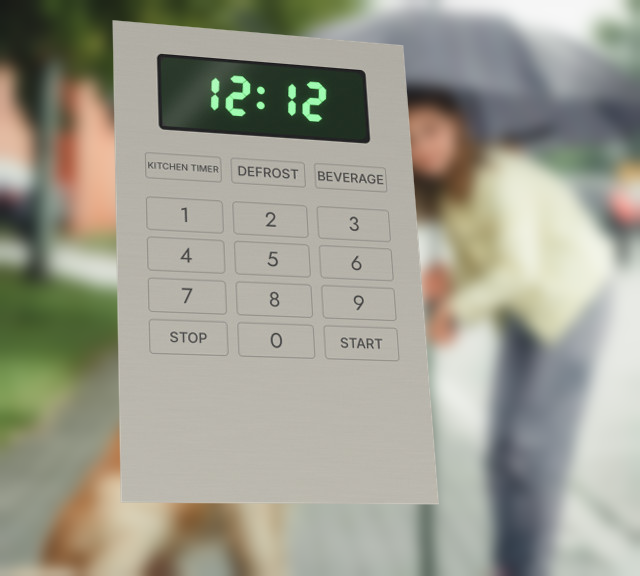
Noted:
12,12
